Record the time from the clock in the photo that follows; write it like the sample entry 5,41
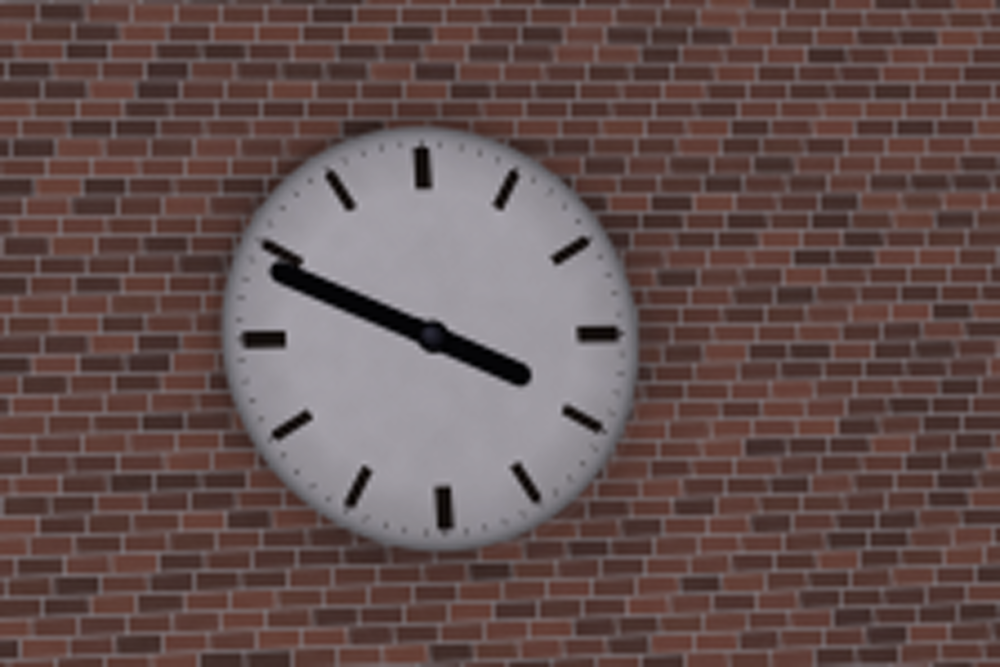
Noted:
3,49
